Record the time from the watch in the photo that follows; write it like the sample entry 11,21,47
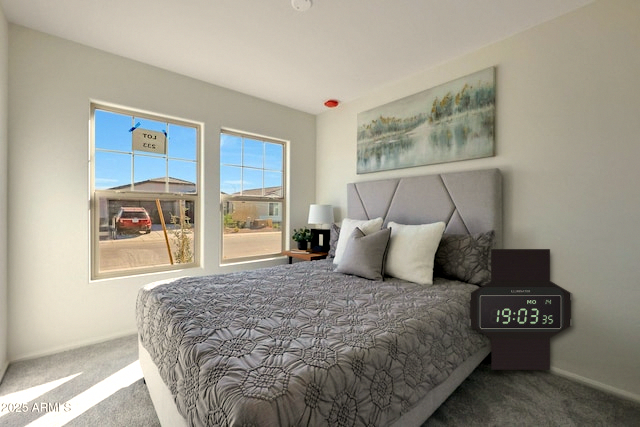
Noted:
19,03,35
